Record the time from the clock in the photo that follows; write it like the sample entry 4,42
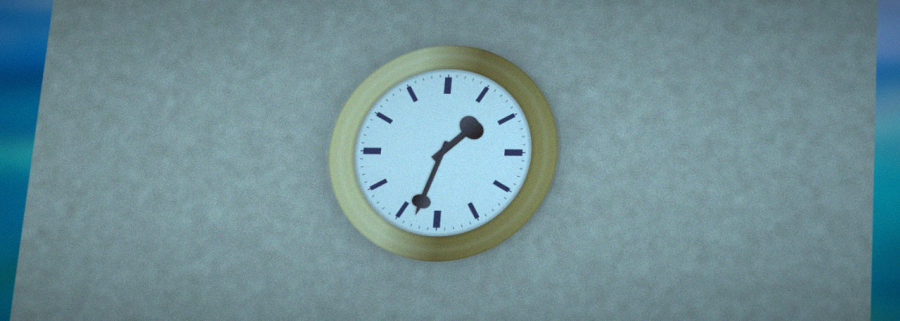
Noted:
1,33
